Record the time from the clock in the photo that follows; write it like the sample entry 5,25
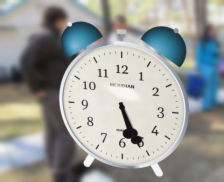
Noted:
5,26
